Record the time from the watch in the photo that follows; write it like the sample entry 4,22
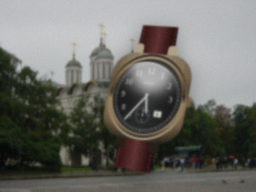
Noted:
5,36
